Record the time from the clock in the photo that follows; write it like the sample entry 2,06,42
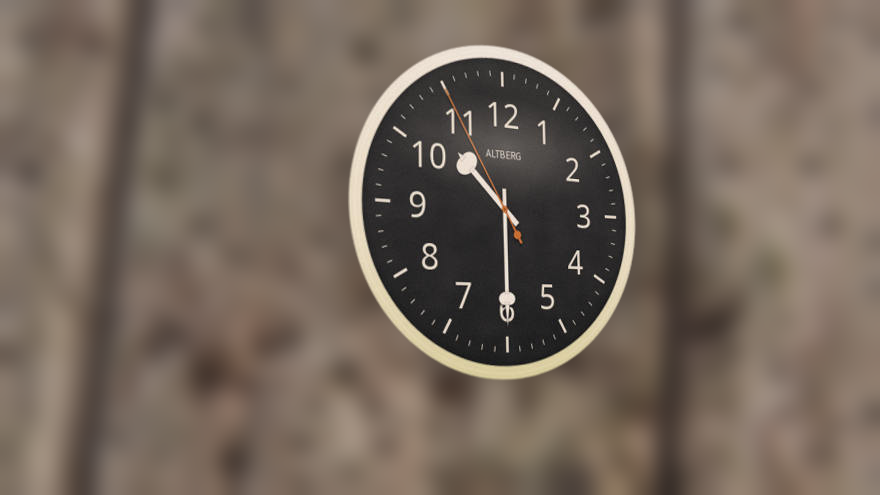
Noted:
10,29,55
